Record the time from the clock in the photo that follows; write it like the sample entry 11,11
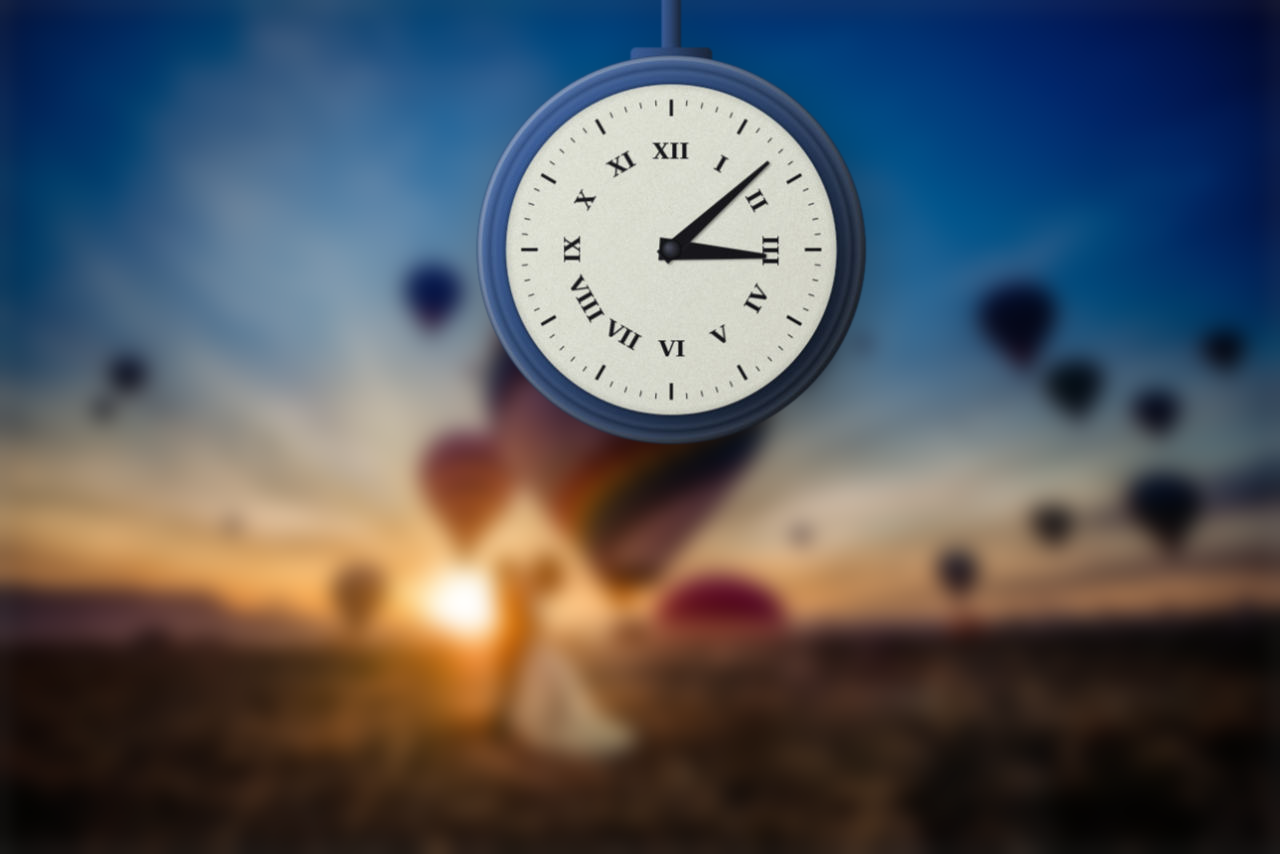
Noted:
3,08
